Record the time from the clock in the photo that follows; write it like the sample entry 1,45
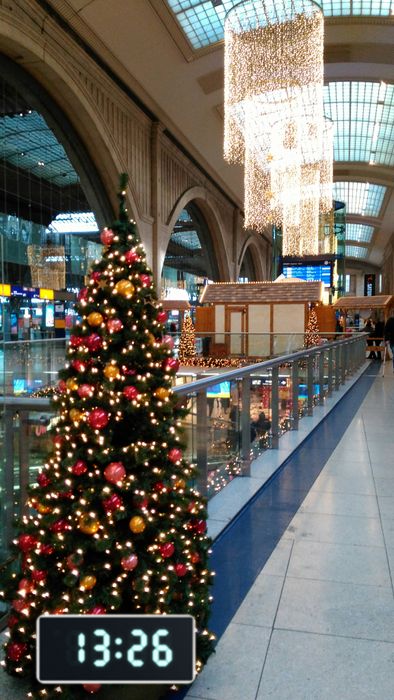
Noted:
13,26
